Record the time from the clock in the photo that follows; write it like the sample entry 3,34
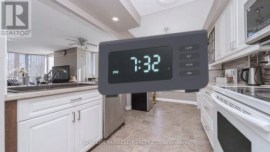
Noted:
7,32
